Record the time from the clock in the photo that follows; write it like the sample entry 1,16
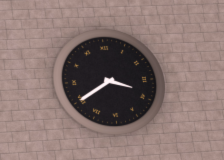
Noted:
3,40
